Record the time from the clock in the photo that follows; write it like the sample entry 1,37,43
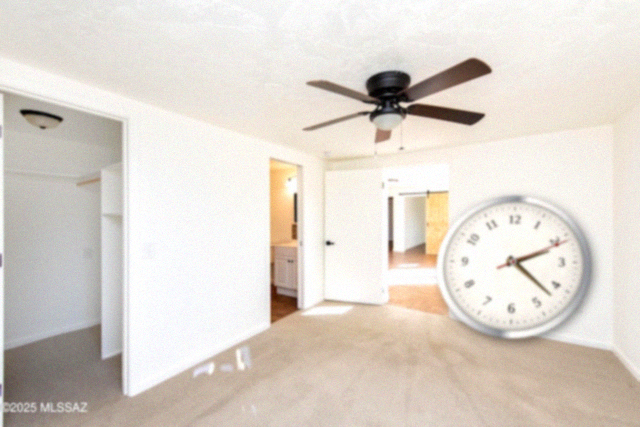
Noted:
2,22,11
